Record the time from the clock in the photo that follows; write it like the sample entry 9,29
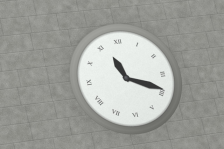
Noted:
11,19
